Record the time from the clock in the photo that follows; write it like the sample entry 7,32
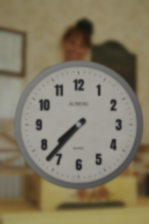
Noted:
7,37
